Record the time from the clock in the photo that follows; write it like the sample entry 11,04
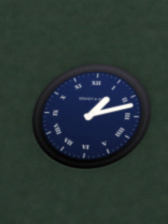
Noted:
1,12
